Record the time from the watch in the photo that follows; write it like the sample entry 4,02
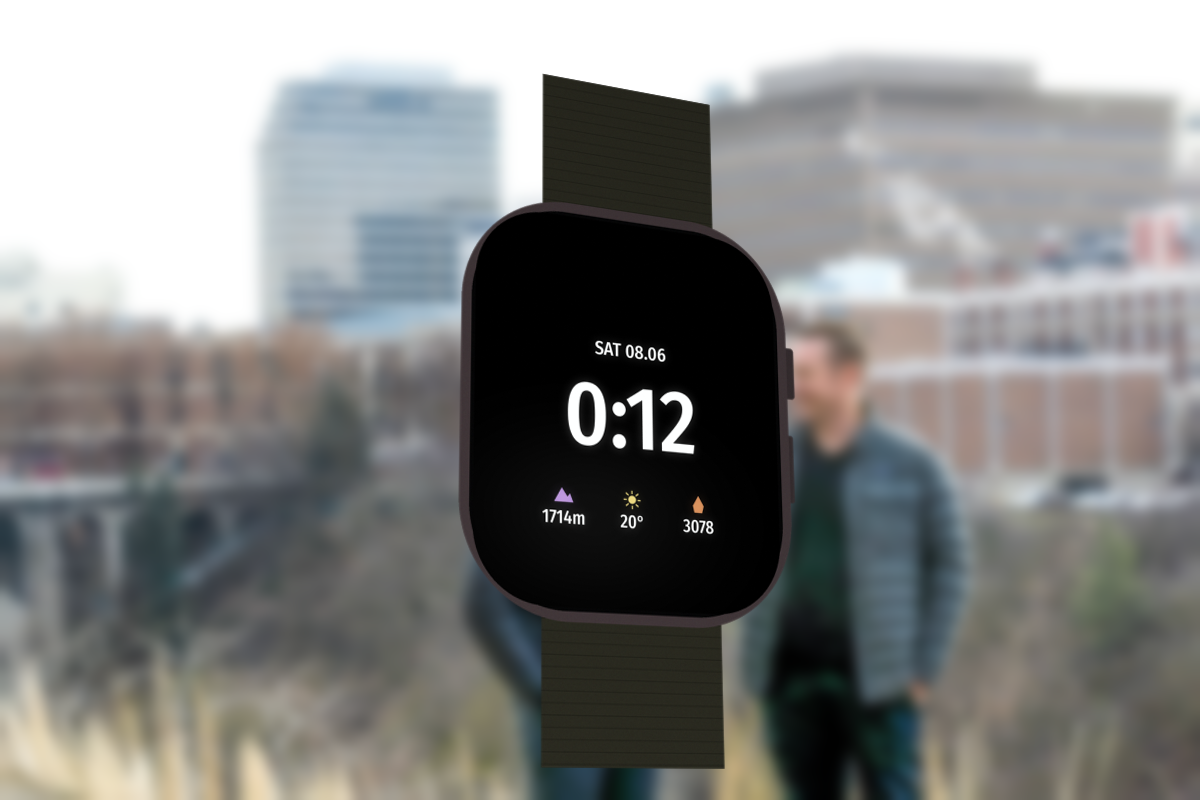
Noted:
0,12
